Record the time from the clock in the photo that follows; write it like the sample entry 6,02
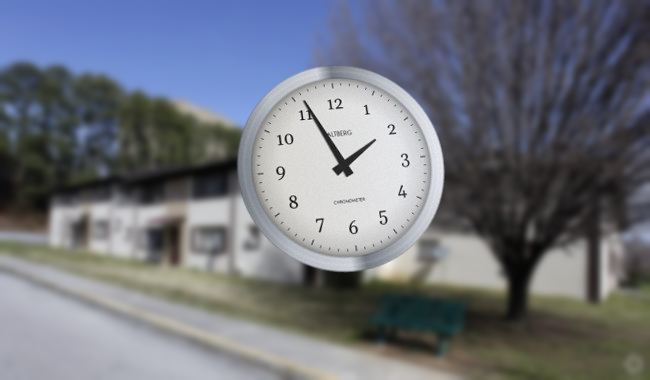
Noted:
1,56
